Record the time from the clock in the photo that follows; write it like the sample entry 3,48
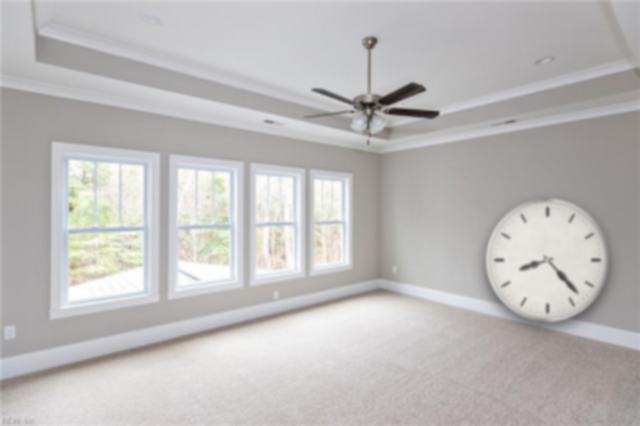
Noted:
8,23
